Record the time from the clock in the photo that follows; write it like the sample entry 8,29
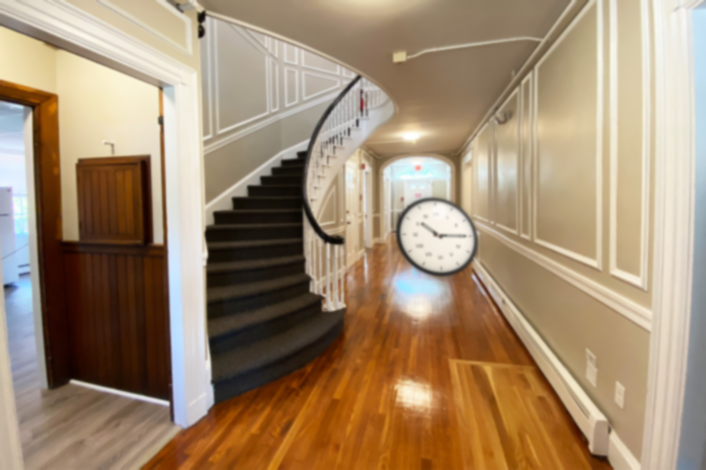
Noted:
10,15
